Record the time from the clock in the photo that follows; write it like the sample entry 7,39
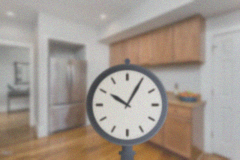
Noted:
10,05
